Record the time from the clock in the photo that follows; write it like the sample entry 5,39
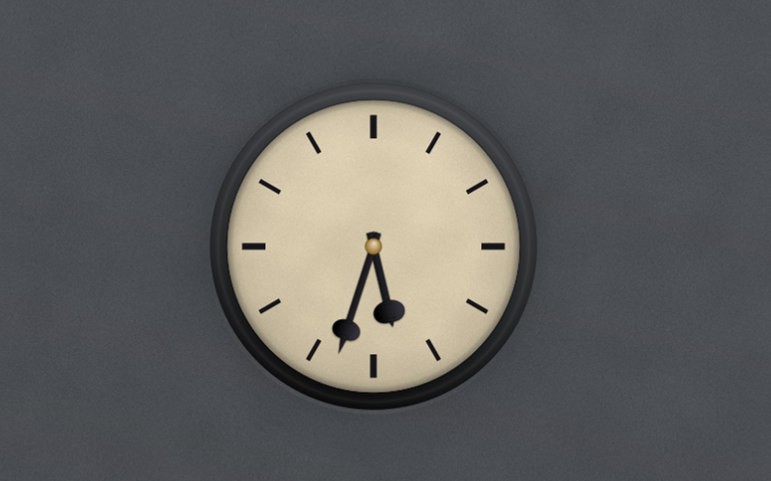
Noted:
5,33
